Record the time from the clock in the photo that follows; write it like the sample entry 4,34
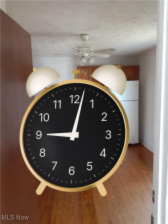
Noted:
9,02
